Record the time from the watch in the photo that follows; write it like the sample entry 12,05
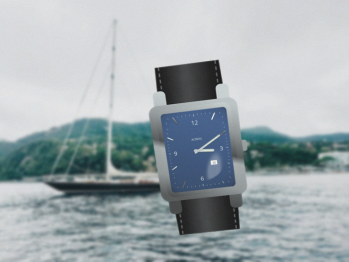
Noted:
3,10
